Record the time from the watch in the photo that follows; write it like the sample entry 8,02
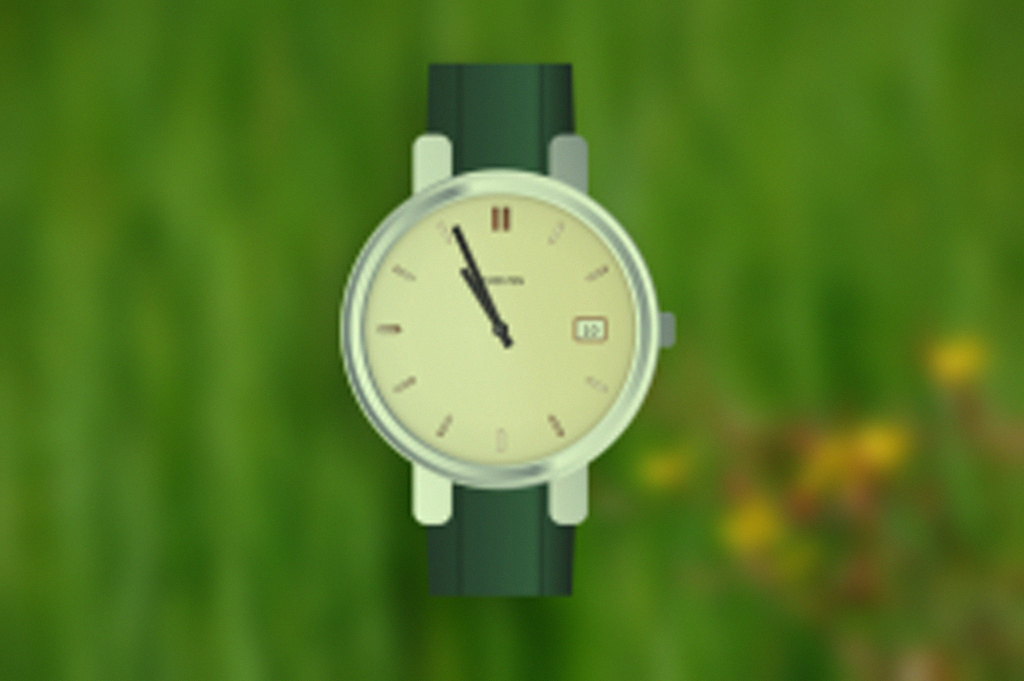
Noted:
10,56
